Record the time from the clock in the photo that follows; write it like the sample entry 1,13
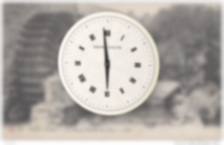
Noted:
5,59
